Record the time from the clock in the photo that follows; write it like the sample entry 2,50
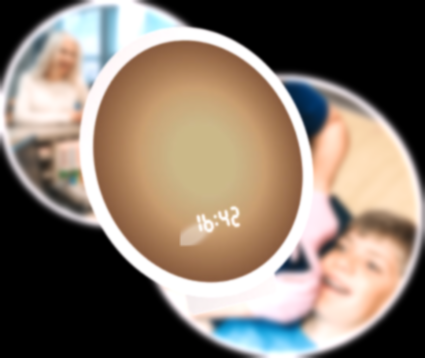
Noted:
16,42
